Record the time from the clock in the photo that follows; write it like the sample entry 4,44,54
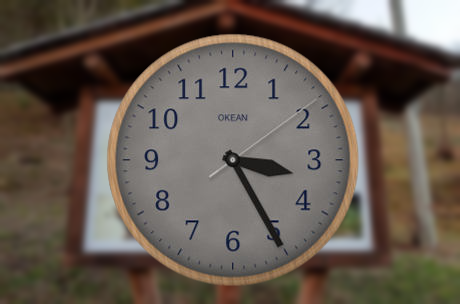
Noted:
3,25,09
